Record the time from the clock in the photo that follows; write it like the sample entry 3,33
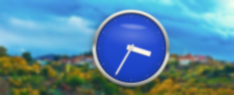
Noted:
3,35
